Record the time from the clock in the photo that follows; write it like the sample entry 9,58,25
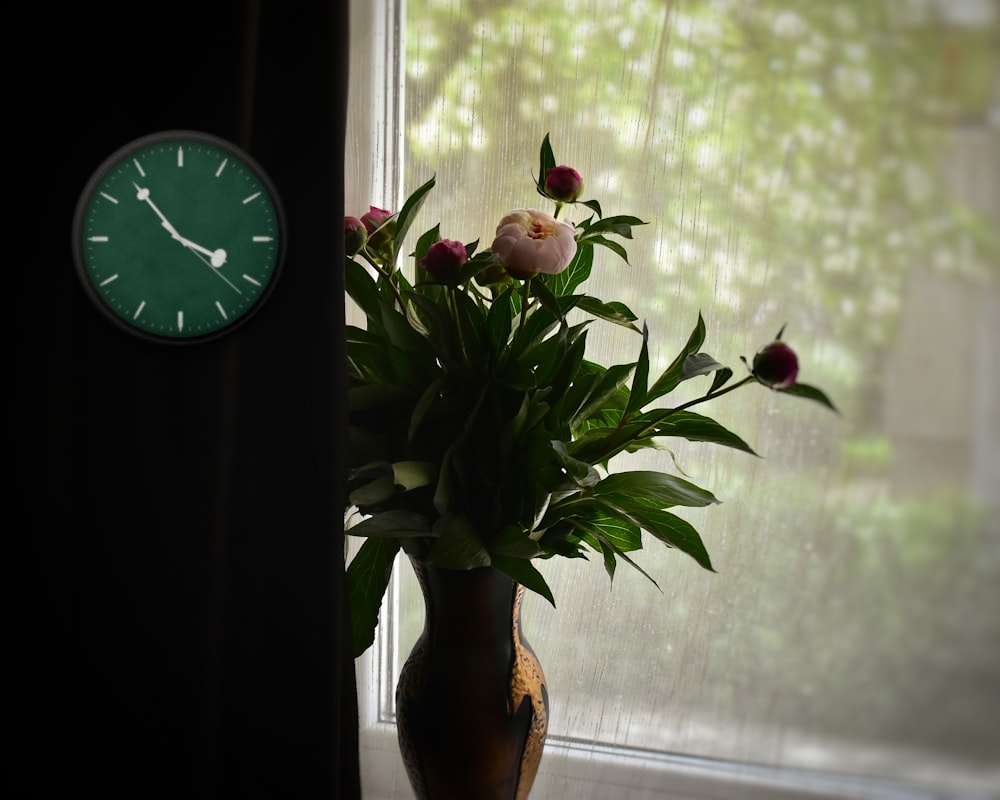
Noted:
3,53,22
